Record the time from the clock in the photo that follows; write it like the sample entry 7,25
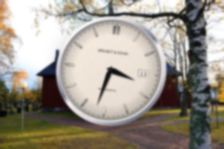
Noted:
3,32
